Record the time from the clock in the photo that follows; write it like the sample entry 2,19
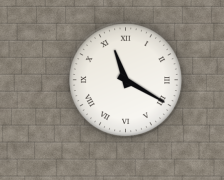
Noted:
11,20
